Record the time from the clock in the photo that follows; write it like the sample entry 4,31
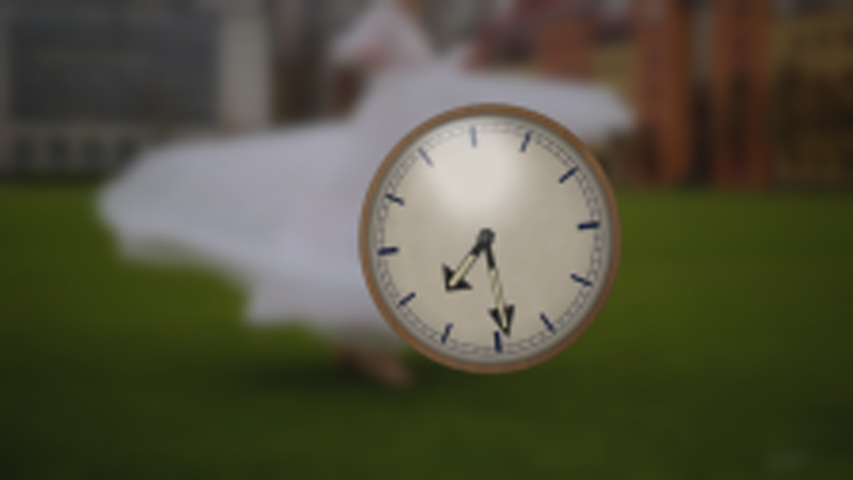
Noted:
7,29
